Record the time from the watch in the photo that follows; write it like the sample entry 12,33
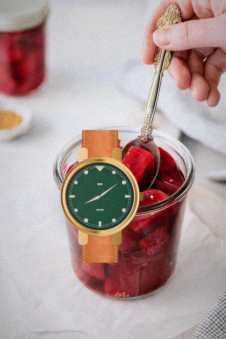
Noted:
8,09
